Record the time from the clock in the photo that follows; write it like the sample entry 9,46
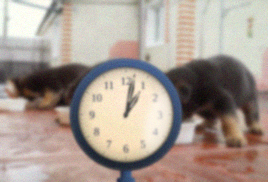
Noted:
1,02
